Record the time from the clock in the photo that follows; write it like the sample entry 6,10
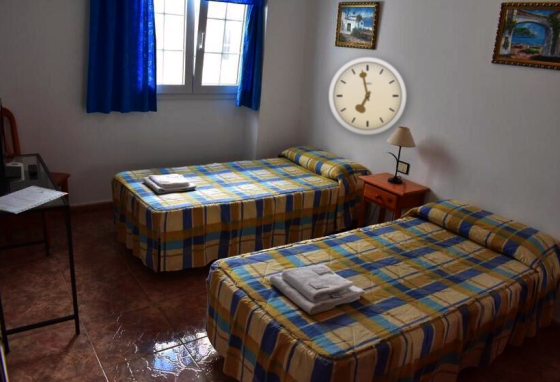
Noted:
6,58
